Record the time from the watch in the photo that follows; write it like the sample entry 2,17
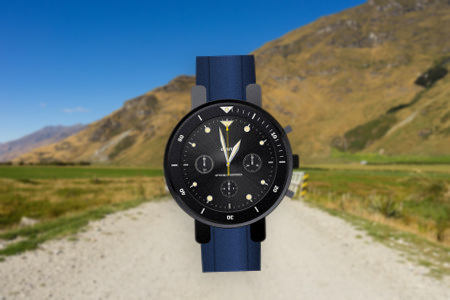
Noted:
12,58
